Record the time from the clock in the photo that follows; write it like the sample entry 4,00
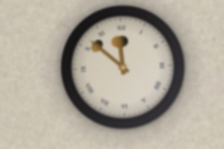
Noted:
11,52
